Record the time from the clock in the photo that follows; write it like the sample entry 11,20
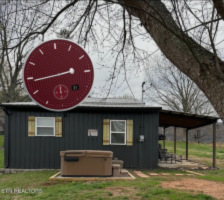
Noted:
2,44
